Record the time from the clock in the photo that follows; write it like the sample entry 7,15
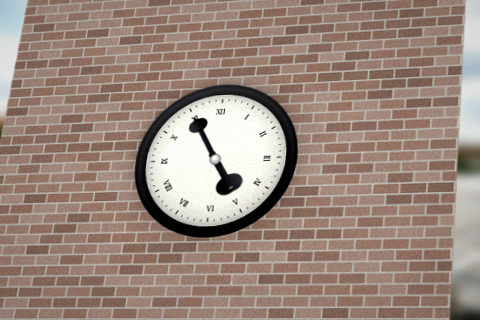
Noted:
4,55
